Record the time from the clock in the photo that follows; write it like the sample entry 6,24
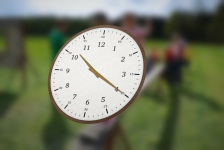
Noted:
10,20
